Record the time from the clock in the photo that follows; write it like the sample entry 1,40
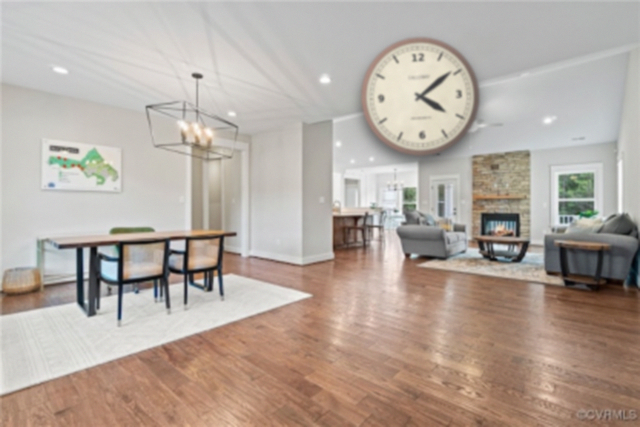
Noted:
4,09
